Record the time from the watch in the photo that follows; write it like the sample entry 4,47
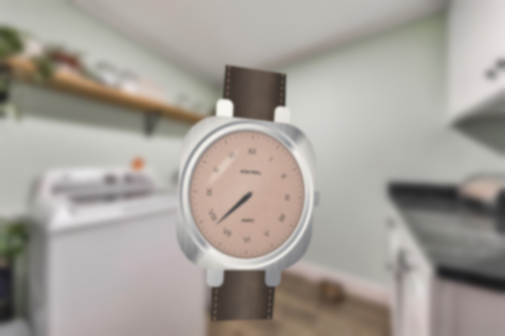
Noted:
7,38
